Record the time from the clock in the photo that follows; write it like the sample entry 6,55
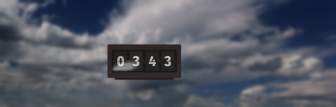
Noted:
3,43
